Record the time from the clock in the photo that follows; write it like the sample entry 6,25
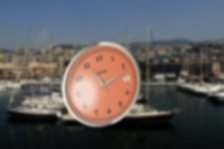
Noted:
11,12
